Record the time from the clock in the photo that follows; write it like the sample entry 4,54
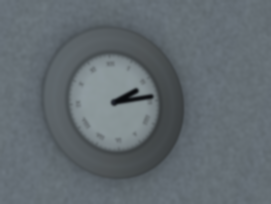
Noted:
2,14
